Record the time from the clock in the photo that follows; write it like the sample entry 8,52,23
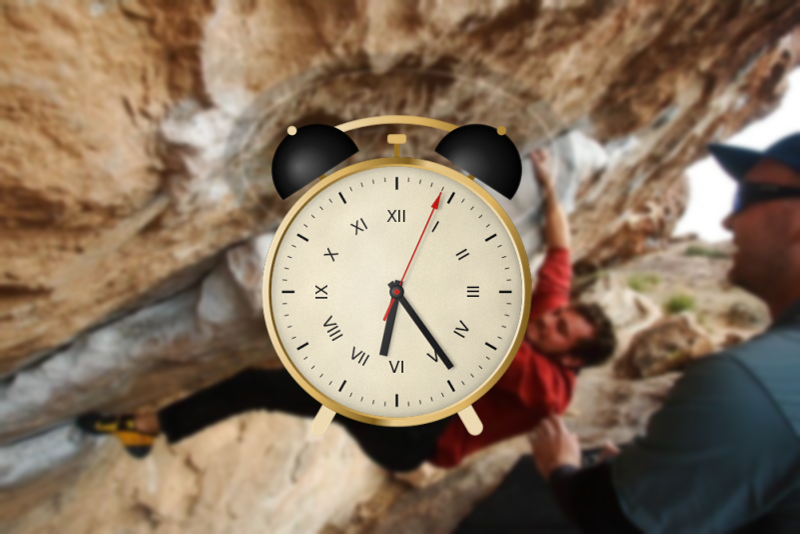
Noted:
6,24,04
